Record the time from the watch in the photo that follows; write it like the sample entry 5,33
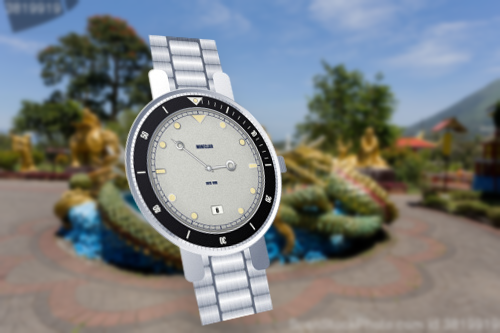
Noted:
2,52
